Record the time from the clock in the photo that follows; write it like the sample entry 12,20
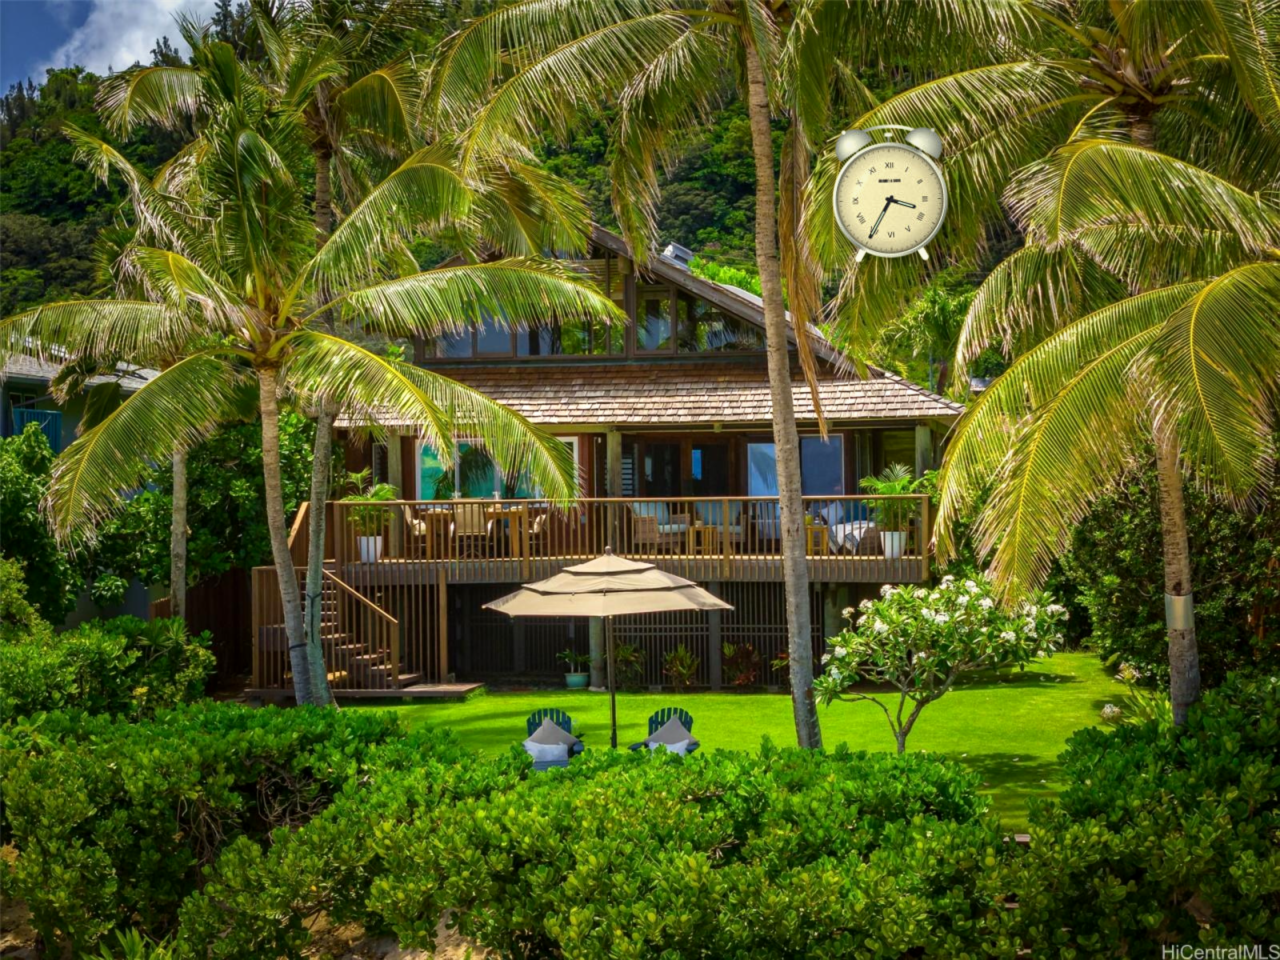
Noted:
3,35
